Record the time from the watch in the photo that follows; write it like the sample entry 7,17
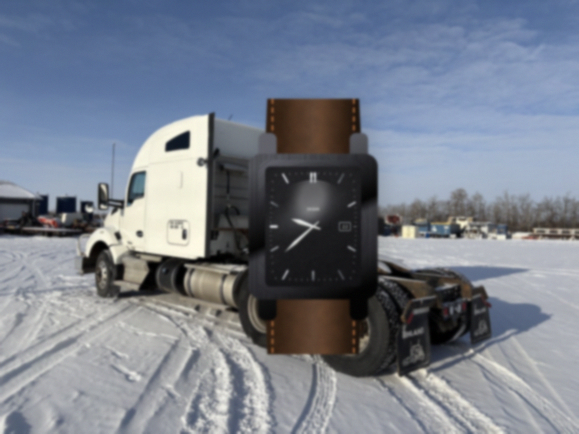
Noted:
9,38
